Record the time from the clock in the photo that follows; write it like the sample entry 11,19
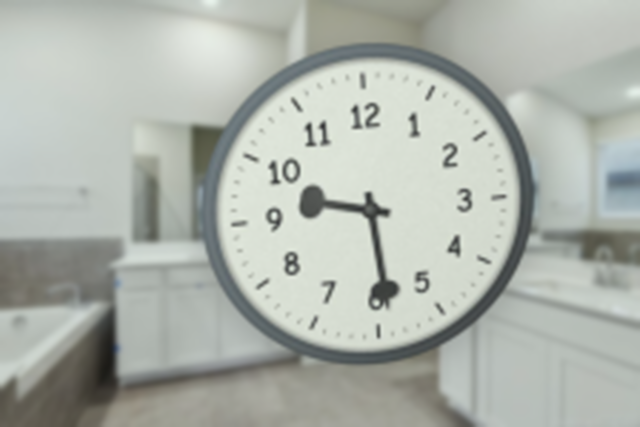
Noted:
9,29
